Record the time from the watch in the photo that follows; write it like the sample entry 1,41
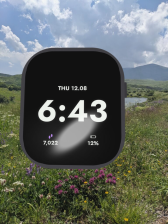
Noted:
6,43
